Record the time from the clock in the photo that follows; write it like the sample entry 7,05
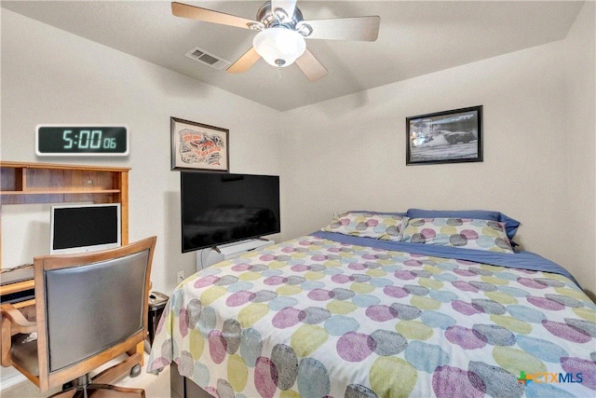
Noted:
5,00
